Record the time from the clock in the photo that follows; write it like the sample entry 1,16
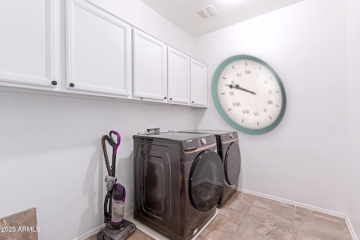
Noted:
9,48
